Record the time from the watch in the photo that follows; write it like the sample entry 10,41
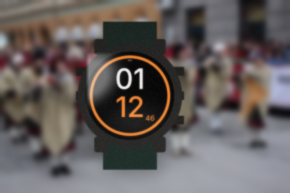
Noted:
1,12
